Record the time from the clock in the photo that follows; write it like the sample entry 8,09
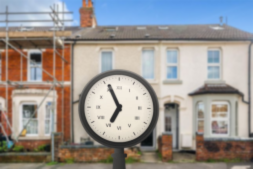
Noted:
6,56
